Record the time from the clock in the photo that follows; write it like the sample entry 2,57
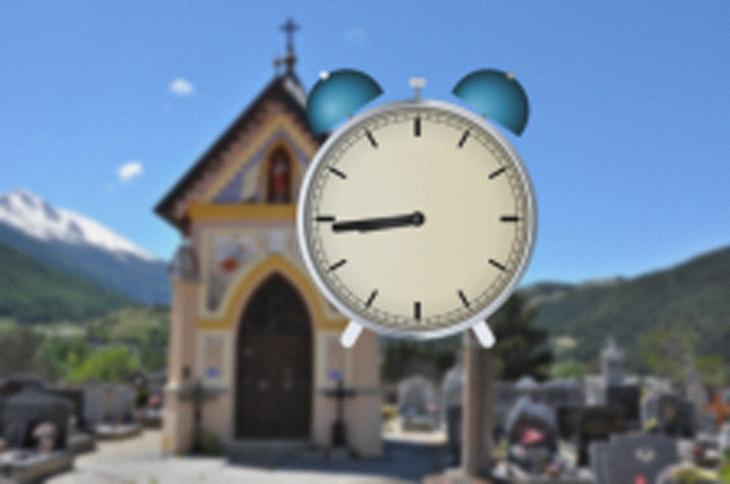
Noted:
8,44
